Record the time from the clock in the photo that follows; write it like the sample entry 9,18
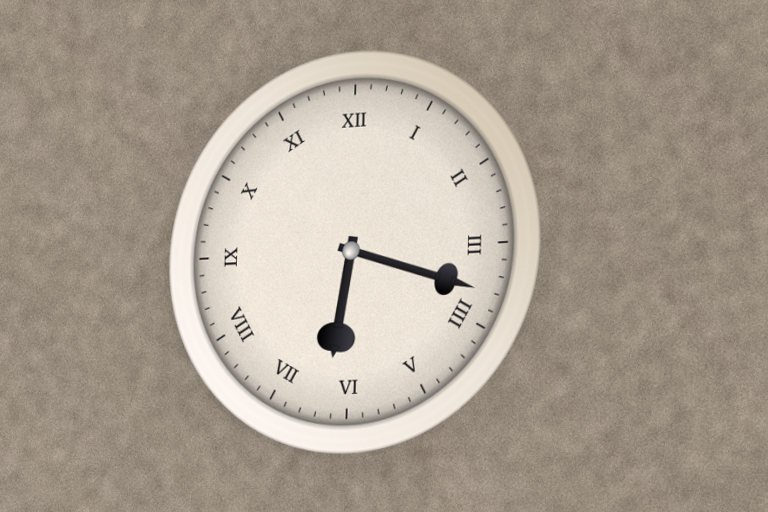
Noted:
6,18
